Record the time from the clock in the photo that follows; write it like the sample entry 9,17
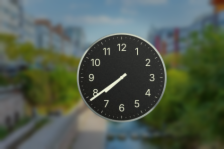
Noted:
7,39
